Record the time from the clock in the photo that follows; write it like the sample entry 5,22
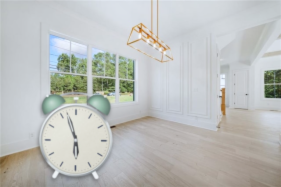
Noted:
5,57
